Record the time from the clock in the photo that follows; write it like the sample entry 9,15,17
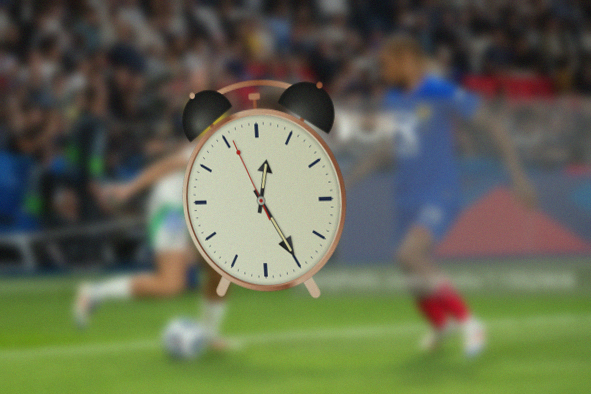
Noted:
12,24,56
